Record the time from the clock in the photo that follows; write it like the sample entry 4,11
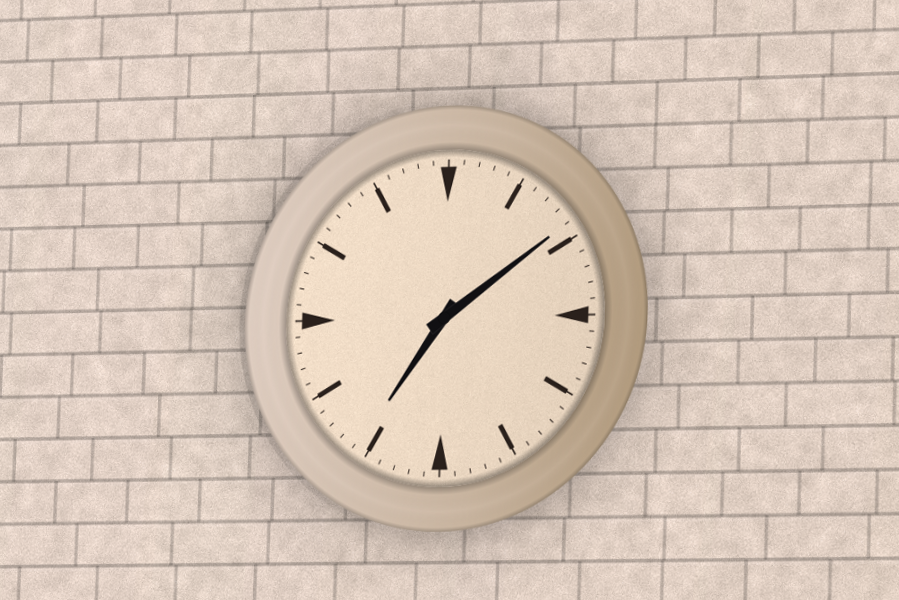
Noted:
7,09
